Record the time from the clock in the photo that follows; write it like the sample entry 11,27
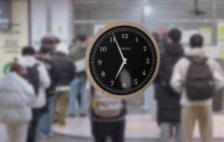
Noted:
6,56
